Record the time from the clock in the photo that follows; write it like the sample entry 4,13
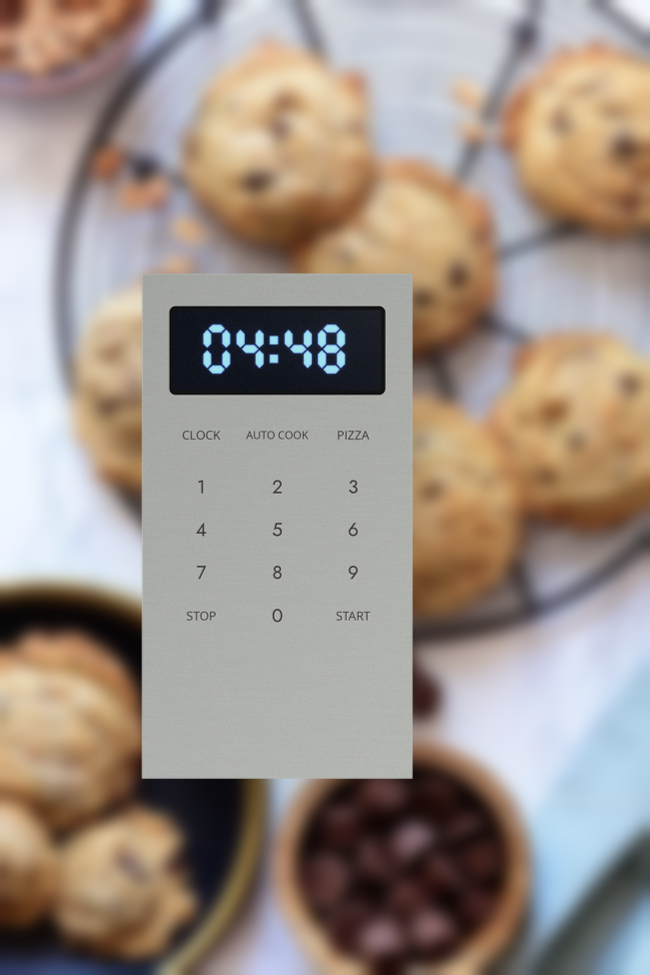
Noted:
4,48
